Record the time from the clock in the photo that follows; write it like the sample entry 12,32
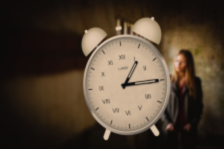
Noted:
1,15
